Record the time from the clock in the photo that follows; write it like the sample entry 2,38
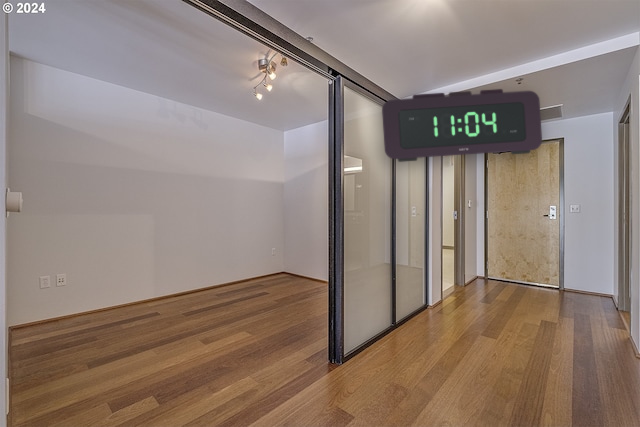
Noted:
11,04
